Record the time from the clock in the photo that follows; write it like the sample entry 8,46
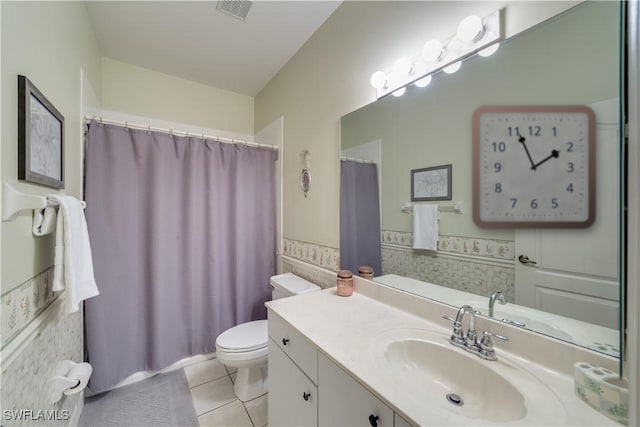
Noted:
1,56
